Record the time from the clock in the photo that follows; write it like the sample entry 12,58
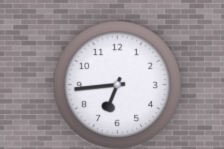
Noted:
6,44
